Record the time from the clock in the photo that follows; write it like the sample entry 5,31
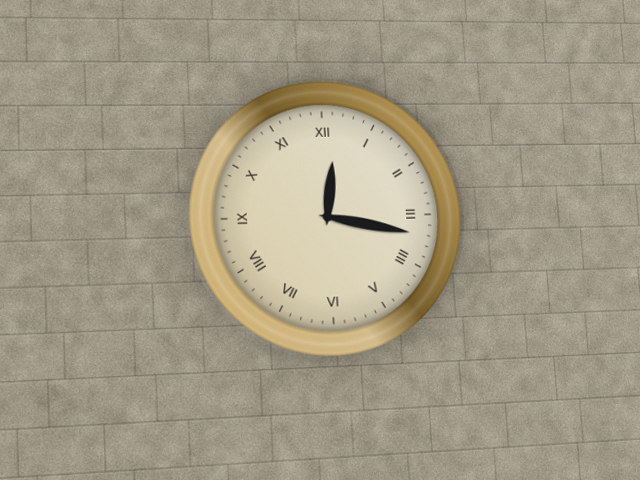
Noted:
12,17
